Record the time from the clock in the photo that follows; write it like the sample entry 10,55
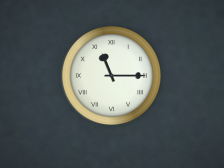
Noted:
11,15
